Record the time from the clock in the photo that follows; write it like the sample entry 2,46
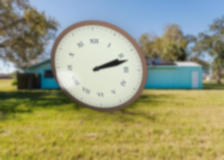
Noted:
2,12
